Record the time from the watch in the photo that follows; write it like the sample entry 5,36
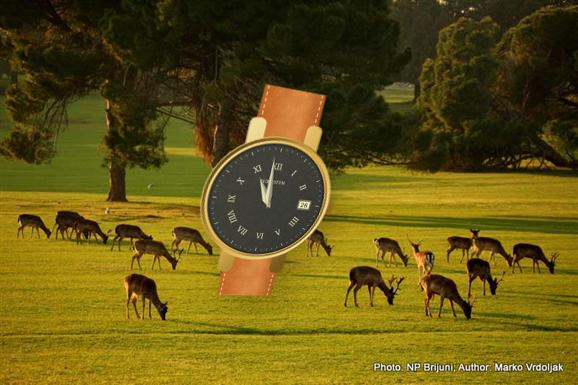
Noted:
10,59
